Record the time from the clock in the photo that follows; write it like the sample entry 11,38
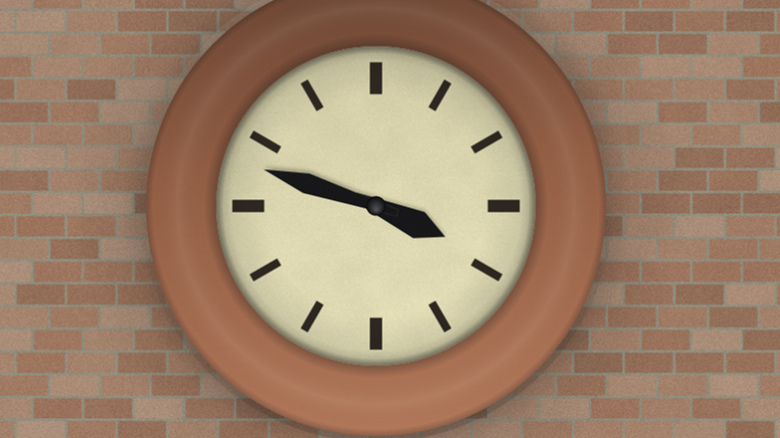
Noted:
3,48
